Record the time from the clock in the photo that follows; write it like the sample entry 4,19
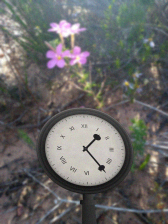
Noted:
1,24
